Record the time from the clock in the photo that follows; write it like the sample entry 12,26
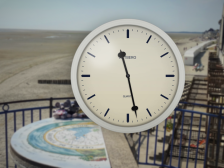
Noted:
11,28
